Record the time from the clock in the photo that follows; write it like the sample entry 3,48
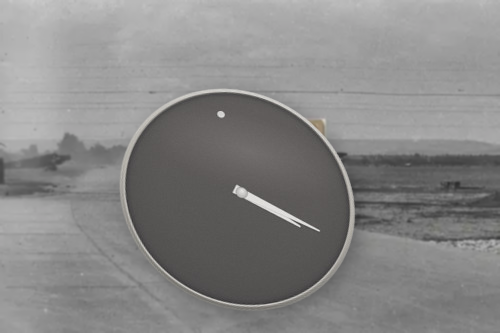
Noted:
4,21
